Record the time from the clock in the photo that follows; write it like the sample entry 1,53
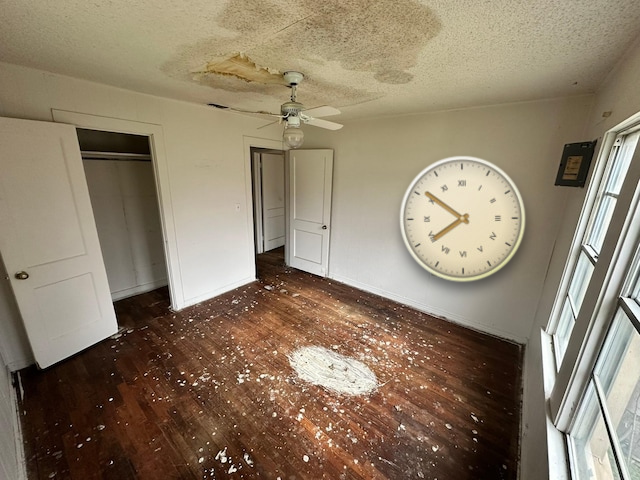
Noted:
7,51
